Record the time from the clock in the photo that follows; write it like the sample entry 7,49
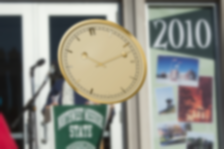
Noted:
10,12
